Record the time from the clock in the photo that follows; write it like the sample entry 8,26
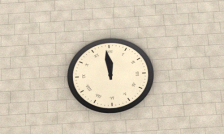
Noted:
11,59
